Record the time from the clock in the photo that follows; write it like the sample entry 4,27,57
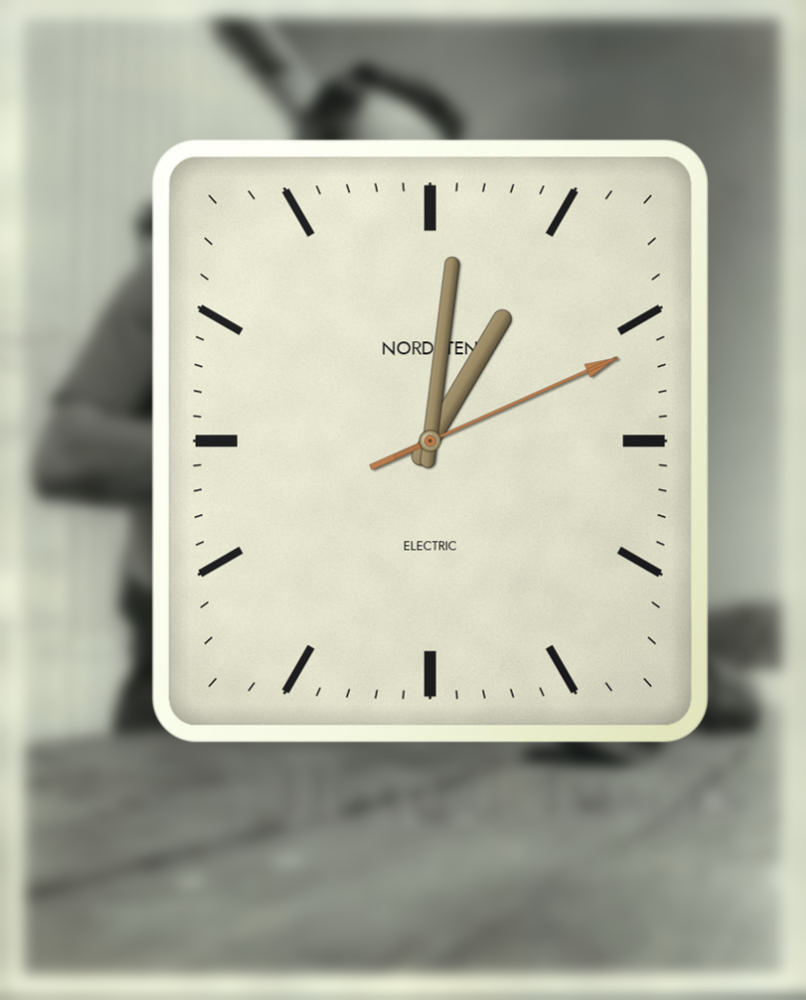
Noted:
1,01,11
